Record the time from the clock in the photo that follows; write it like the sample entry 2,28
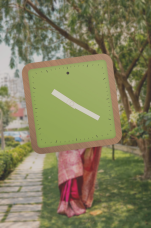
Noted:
10,21
